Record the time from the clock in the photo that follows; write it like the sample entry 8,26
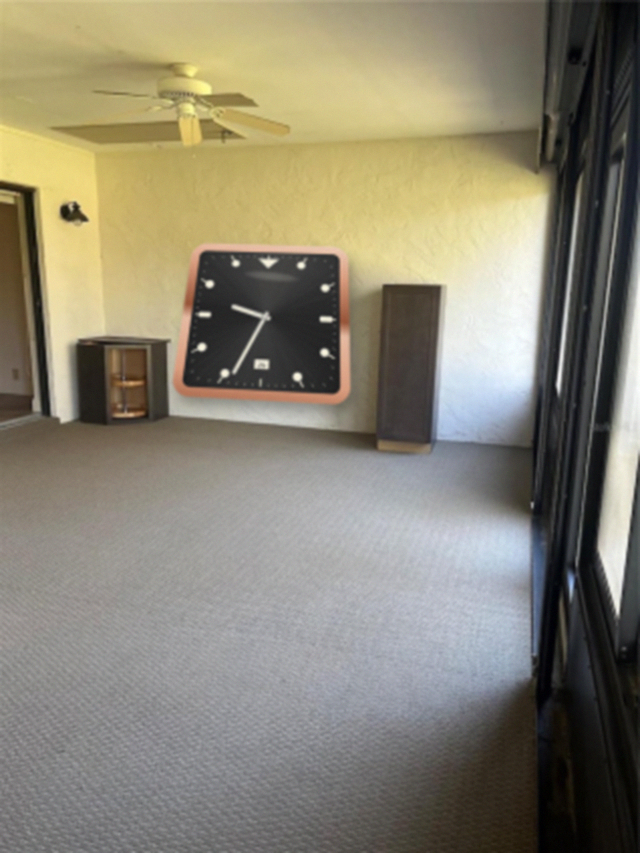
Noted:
9,34
